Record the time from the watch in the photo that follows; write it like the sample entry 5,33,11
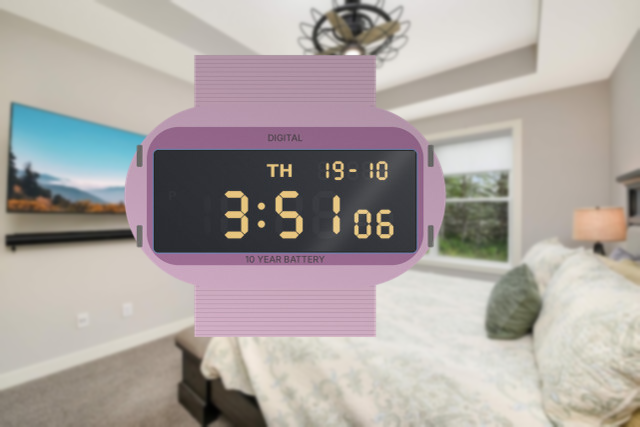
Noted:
3,51,06
